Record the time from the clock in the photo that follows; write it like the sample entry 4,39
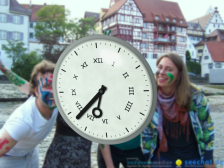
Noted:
6,38
